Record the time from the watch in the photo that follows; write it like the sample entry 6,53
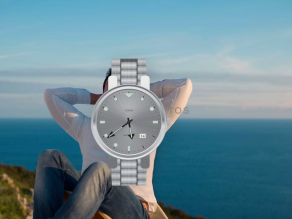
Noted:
5,39
